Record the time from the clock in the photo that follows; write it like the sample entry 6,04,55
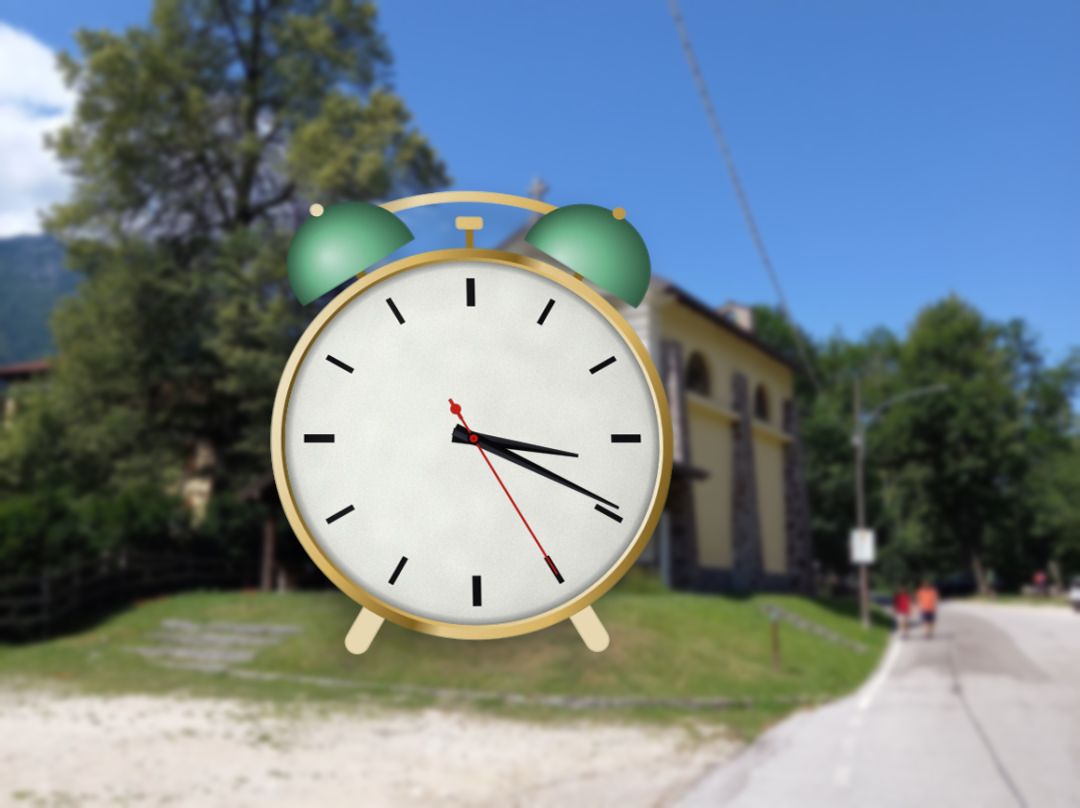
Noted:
3,19,25
